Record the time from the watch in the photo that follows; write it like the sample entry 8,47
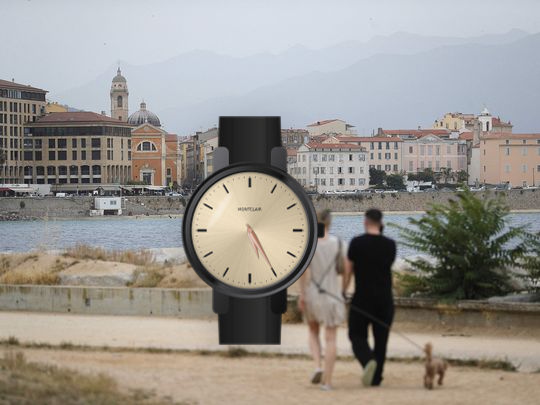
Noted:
5,25
